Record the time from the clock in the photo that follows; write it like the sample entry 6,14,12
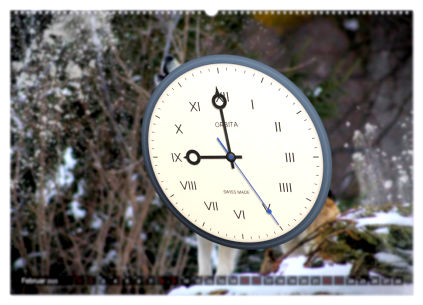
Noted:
8,59,25
